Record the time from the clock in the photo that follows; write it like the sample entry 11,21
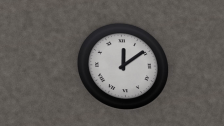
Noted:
12,09
